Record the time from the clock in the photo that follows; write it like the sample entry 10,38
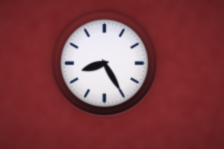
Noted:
8,25
